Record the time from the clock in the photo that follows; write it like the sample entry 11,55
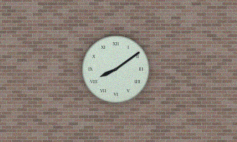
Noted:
8,09
